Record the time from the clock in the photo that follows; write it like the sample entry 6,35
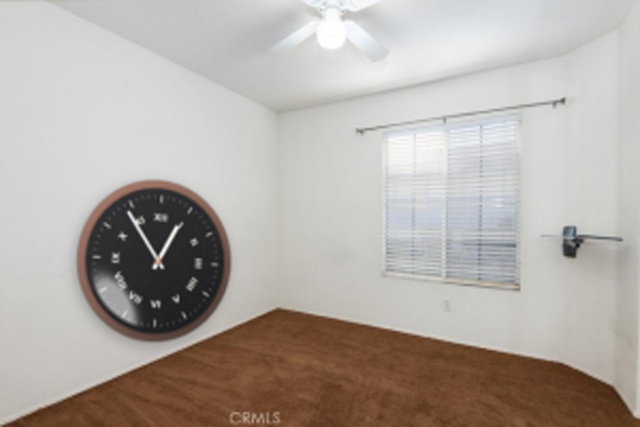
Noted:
12,54
